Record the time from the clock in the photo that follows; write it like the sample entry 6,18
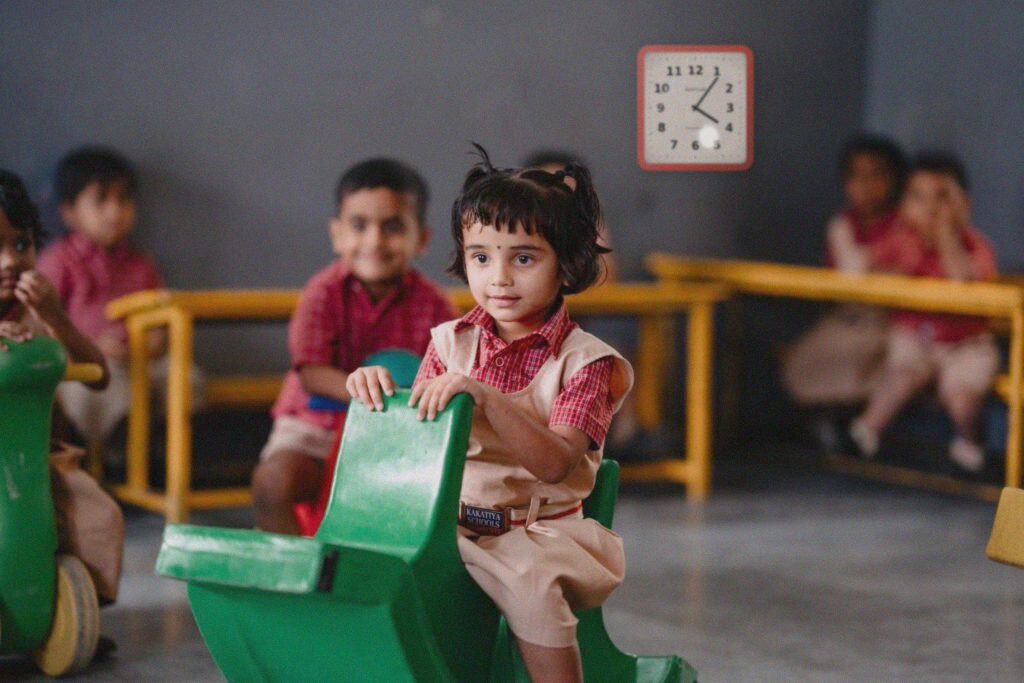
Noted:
4,06
